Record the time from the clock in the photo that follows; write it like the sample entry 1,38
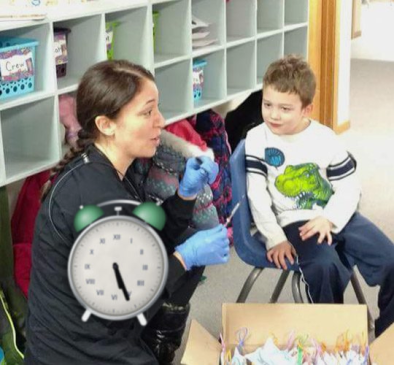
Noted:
5,26
